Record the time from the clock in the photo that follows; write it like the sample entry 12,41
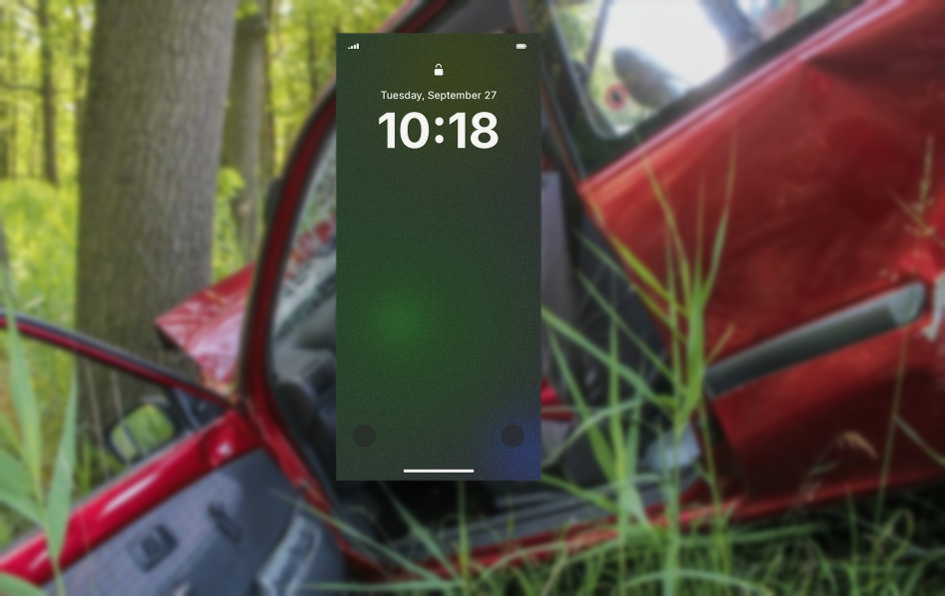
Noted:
10,18
